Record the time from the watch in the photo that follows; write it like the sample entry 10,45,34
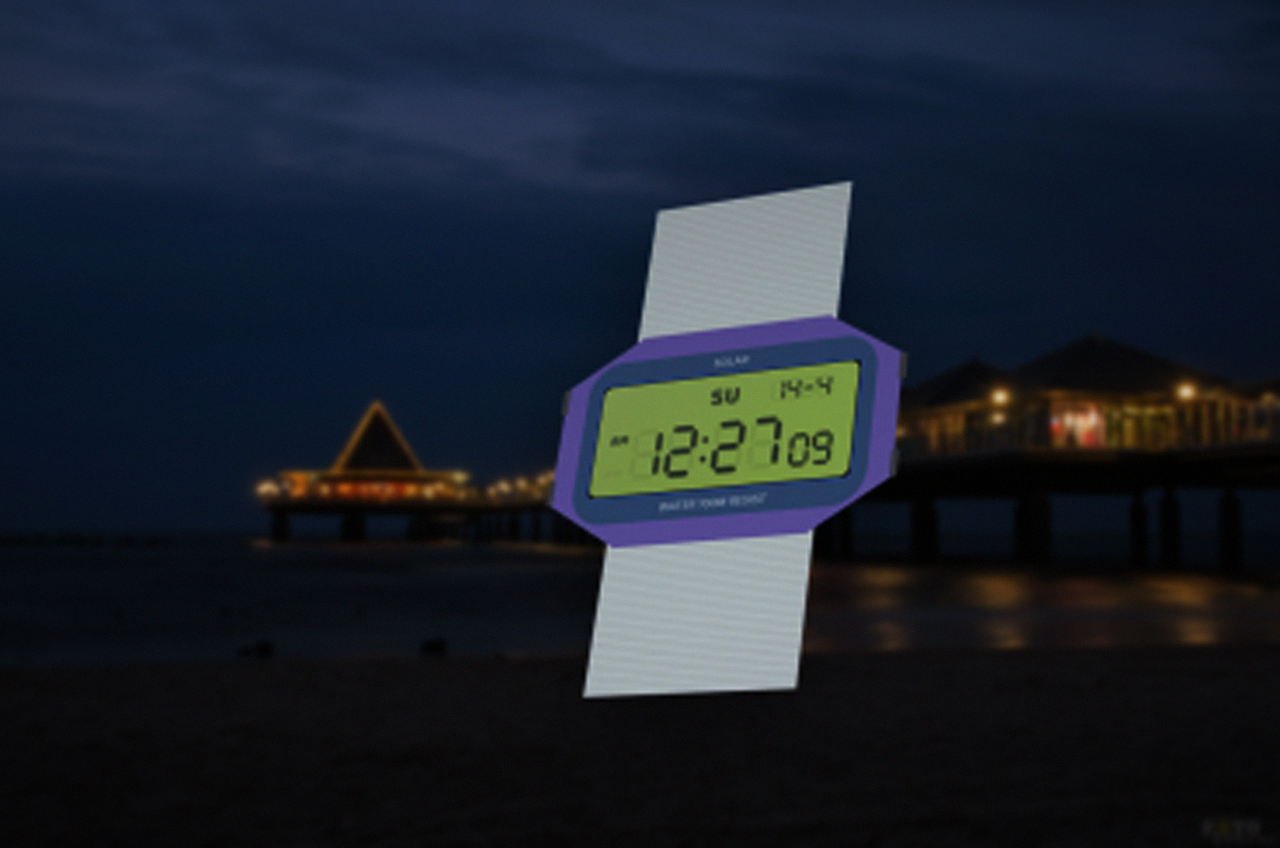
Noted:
12,27,09
